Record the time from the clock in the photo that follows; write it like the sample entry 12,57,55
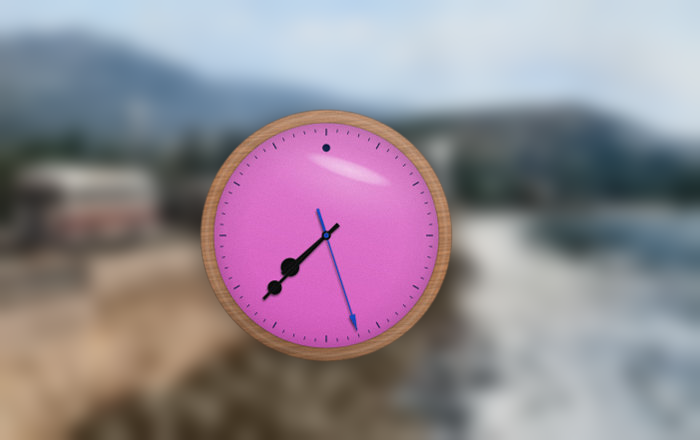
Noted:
7,37,27
